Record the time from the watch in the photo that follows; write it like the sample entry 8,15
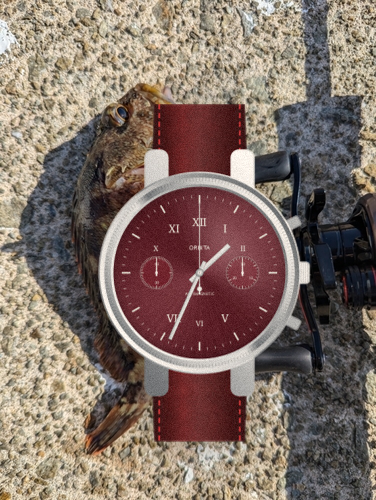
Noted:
1,34
